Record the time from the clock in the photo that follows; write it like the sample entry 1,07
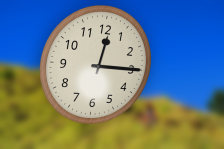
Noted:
12,15
